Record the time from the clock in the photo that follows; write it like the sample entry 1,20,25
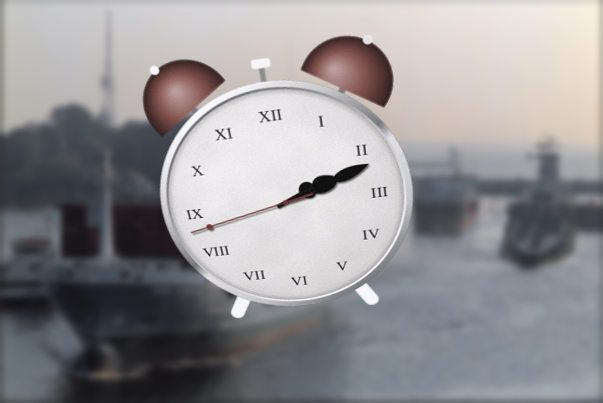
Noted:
2,11,43
